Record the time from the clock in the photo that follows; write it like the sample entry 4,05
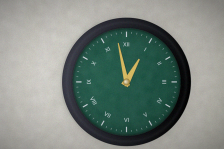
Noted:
12,58
